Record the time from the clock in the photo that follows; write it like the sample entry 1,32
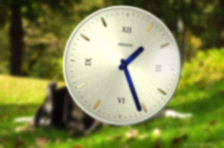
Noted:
1,26
